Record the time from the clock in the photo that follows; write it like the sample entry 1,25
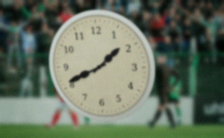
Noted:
1,41
